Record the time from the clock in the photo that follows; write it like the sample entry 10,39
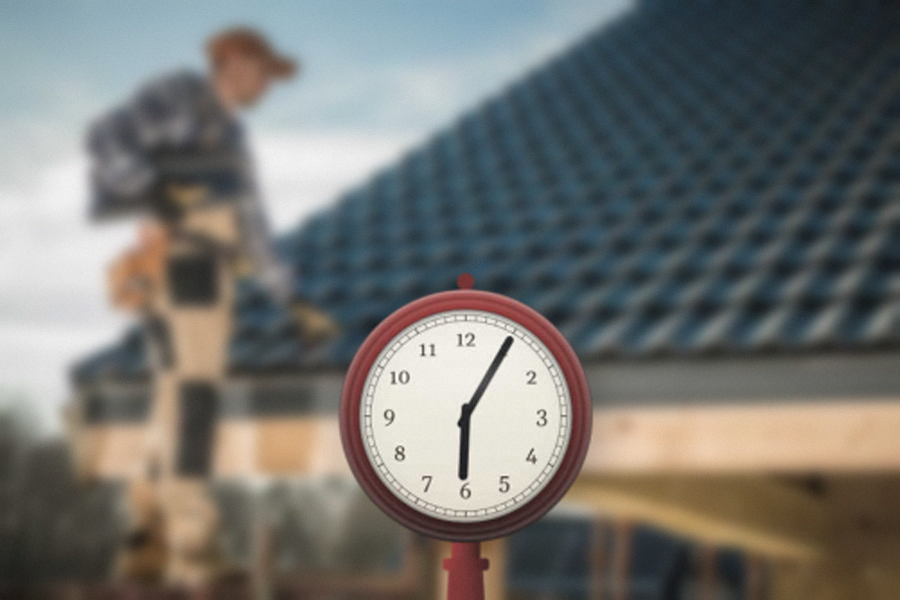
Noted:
6,05
